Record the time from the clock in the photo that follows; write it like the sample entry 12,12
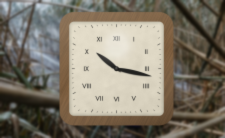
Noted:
10,17
